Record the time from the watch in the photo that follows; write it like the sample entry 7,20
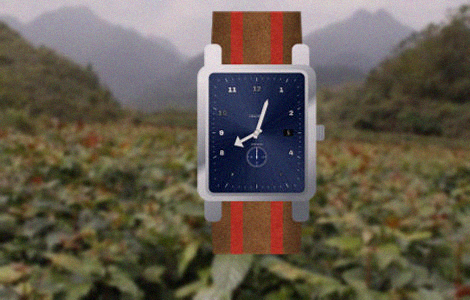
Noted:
8,03
